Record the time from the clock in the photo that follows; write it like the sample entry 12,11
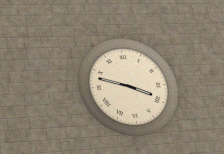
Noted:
3,48
